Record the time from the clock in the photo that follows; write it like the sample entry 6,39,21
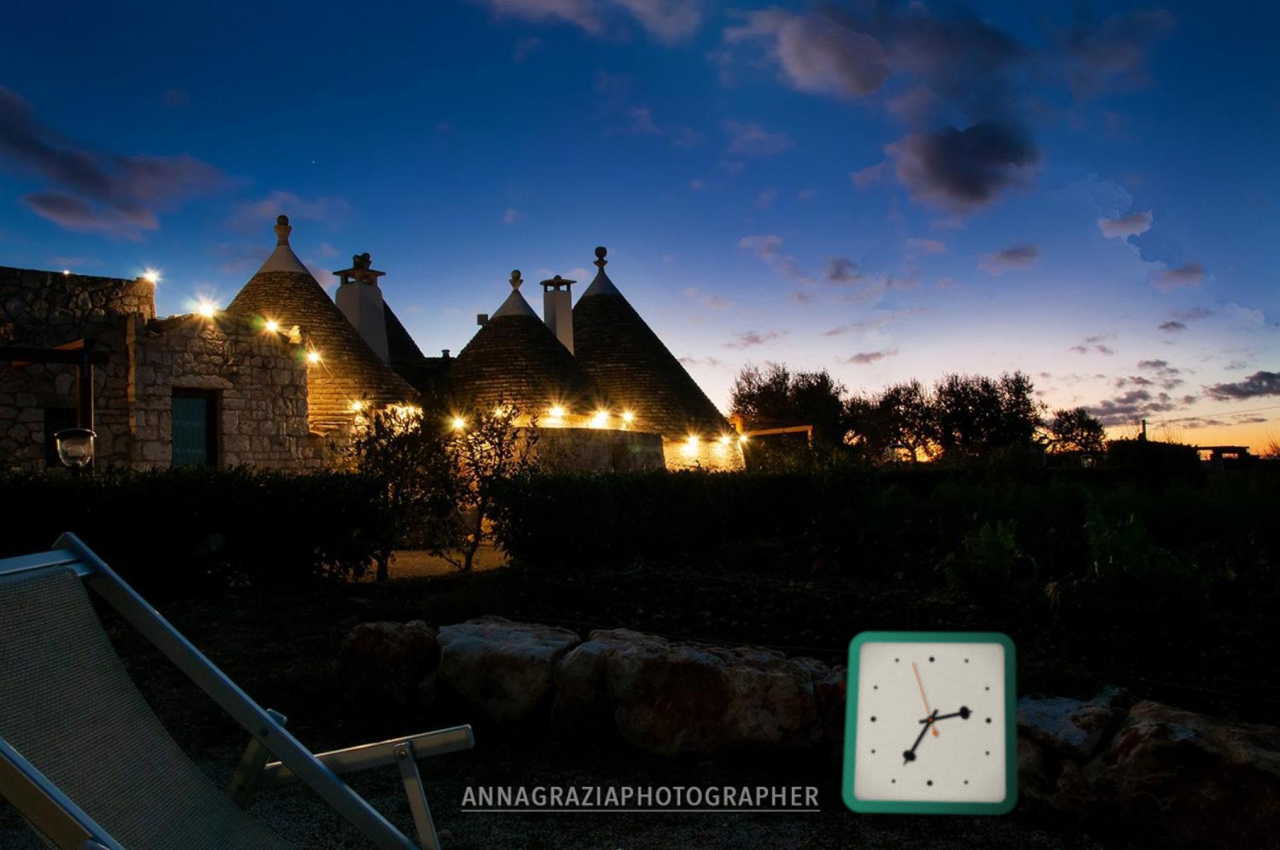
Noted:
2,34,57
